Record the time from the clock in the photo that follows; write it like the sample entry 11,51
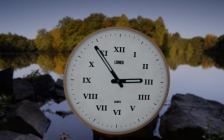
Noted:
2,54
